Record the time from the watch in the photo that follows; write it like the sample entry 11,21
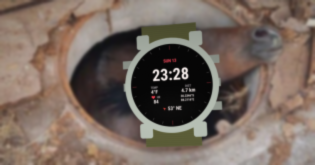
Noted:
23,28
